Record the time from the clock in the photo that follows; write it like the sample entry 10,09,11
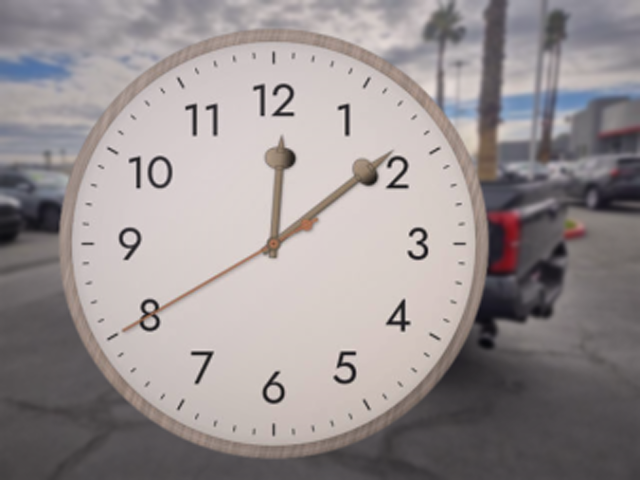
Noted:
12,08,40
